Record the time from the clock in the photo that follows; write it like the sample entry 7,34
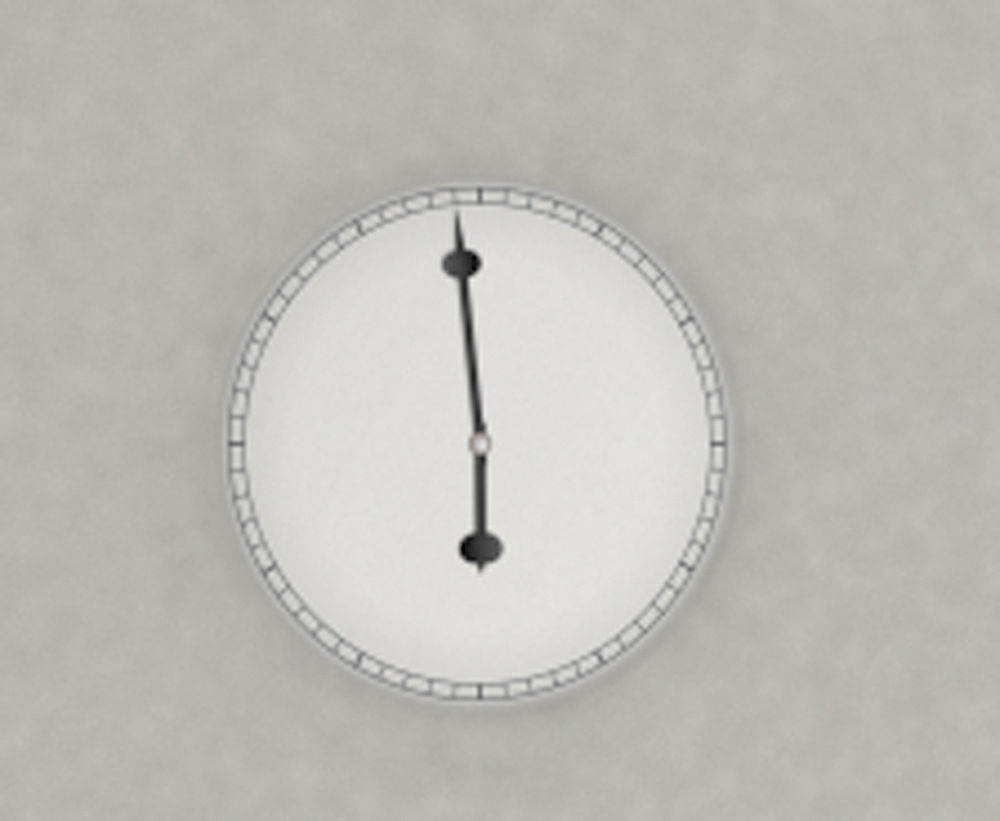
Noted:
5,59
